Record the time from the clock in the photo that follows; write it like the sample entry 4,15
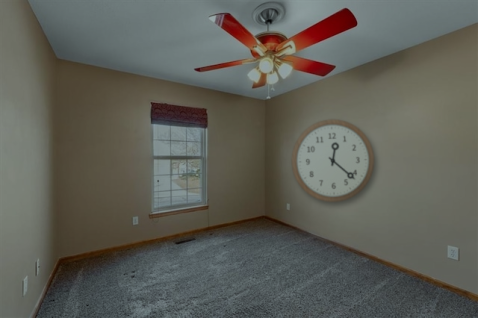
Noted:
12,22
